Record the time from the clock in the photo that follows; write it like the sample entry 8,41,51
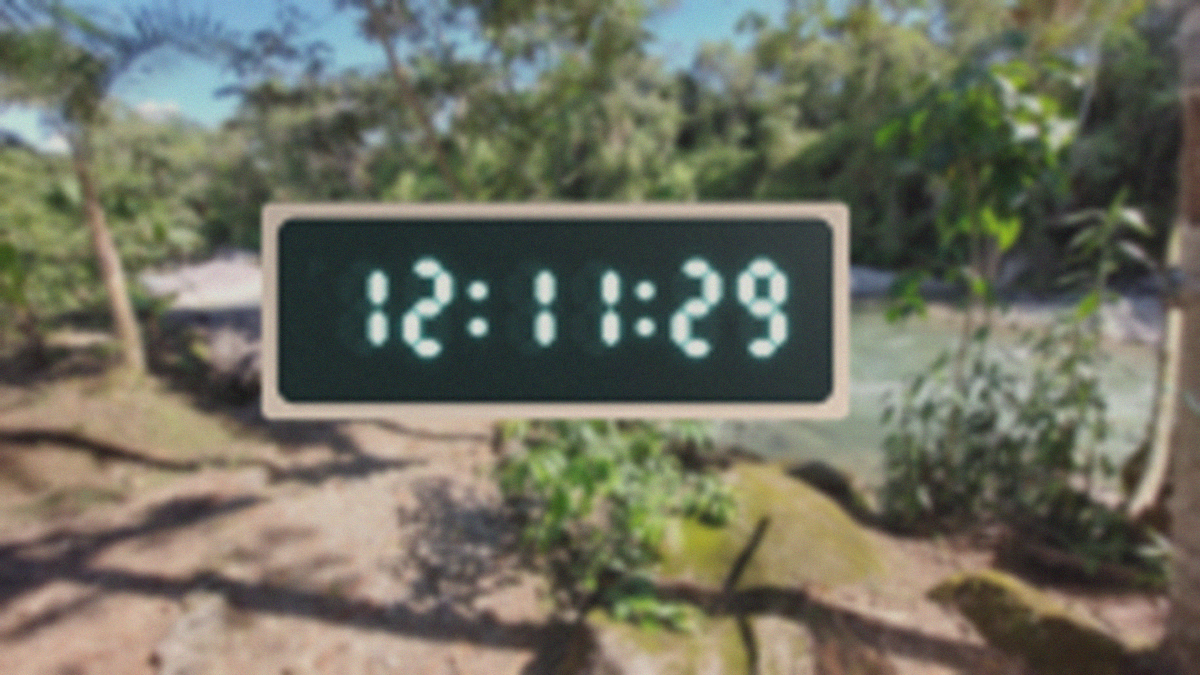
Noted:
12,11,29
